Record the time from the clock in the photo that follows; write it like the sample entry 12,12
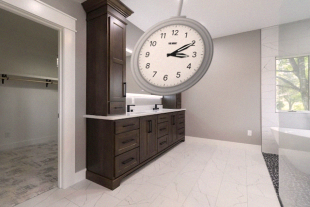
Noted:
3,10
